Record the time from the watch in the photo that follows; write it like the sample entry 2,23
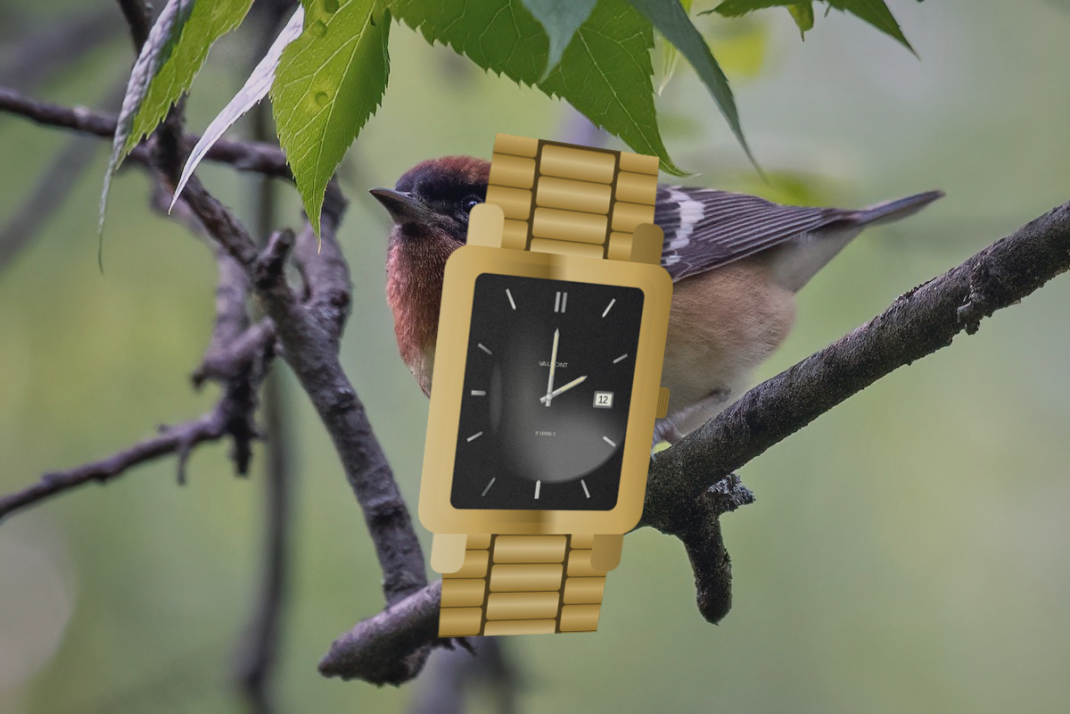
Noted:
2,00
